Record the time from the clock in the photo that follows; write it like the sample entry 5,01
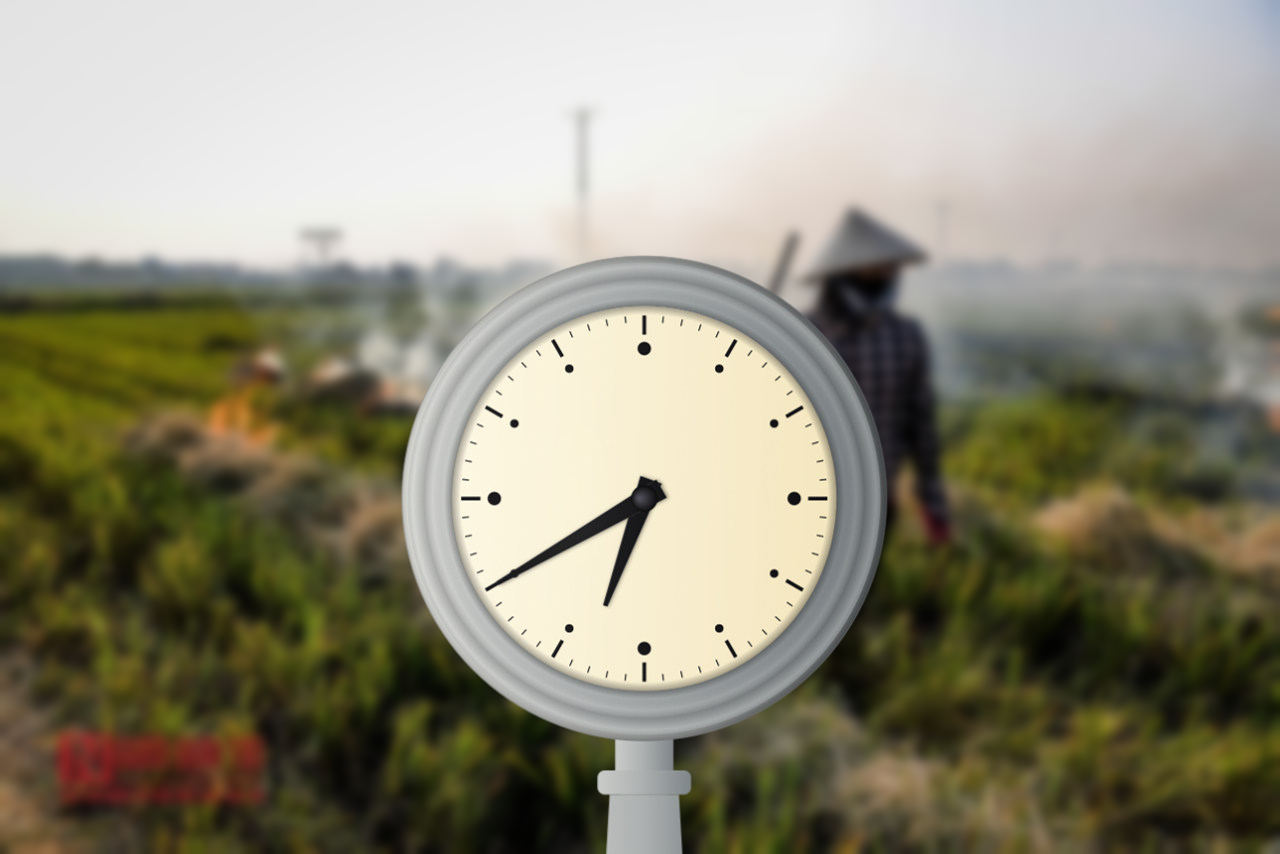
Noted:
6,40
